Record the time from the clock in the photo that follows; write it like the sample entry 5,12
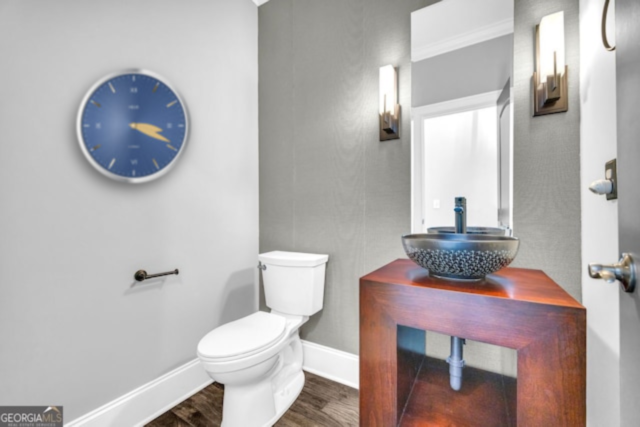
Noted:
3,19
